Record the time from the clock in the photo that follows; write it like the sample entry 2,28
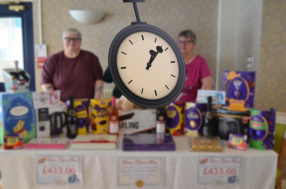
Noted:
1,08
